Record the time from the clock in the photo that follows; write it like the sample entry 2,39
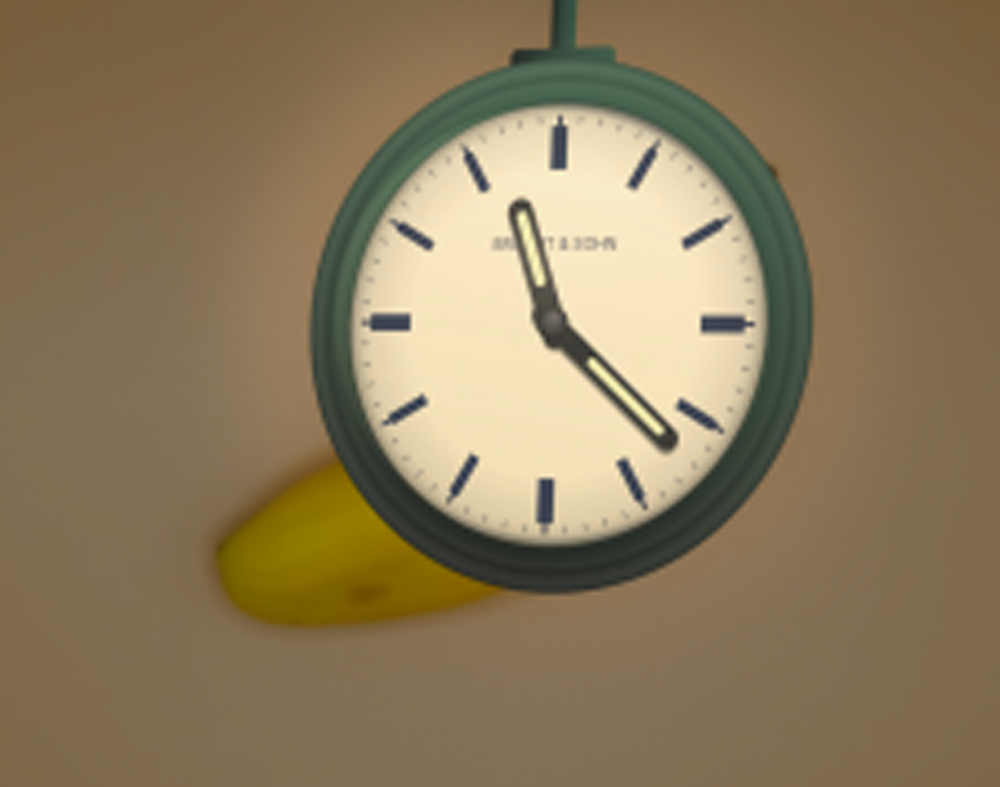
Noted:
11,22
